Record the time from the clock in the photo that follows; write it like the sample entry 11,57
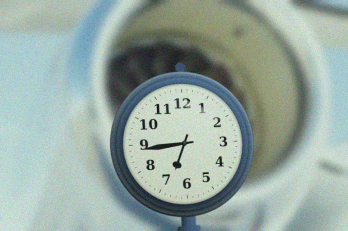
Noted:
6,44
